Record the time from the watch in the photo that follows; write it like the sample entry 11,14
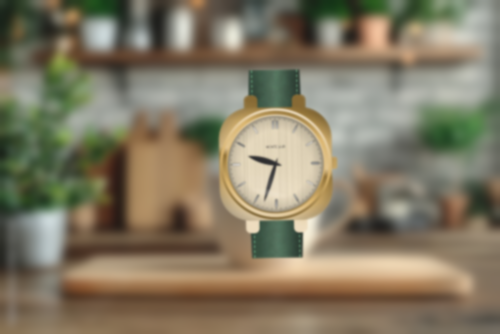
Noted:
9,33
